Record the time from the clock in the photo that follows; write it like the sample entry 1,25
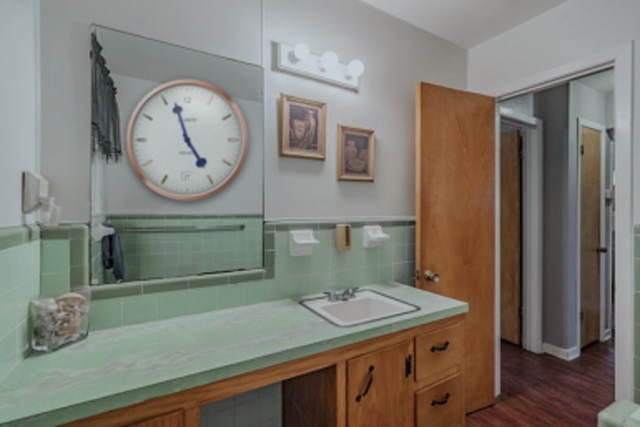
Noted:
4,57
